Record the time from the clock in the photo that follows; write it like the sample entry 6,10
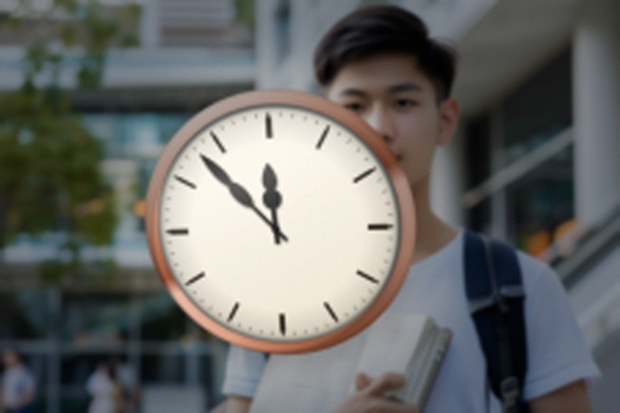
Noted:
11,53
